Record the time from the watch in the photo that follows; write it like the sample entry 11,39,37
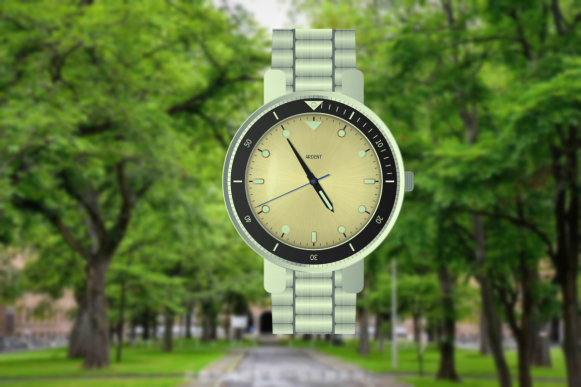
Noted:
4,54,41
